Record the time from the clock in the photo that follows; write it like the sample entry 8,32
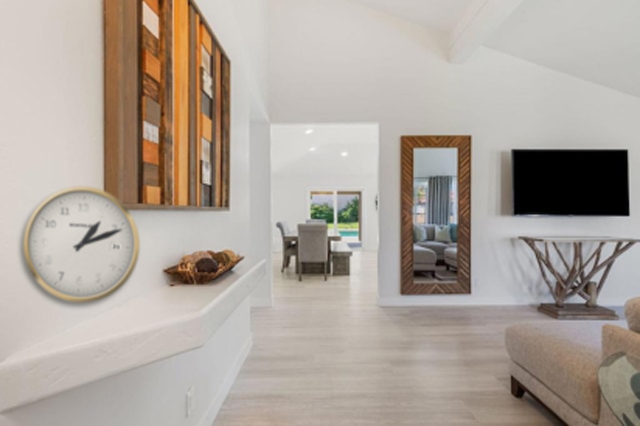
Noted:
1,11
